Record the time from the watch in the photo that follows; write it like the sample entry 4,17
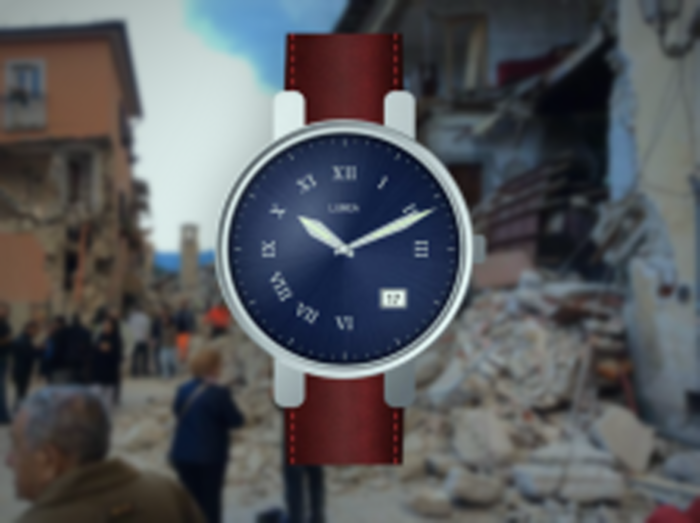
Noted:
10,11
